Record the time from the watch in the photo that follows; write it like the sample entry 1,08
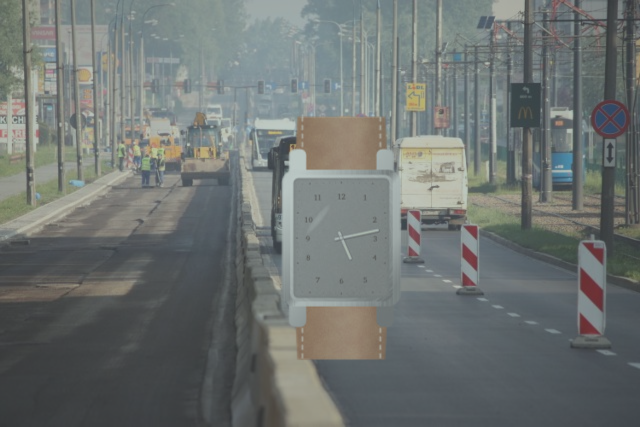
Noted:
5,13
